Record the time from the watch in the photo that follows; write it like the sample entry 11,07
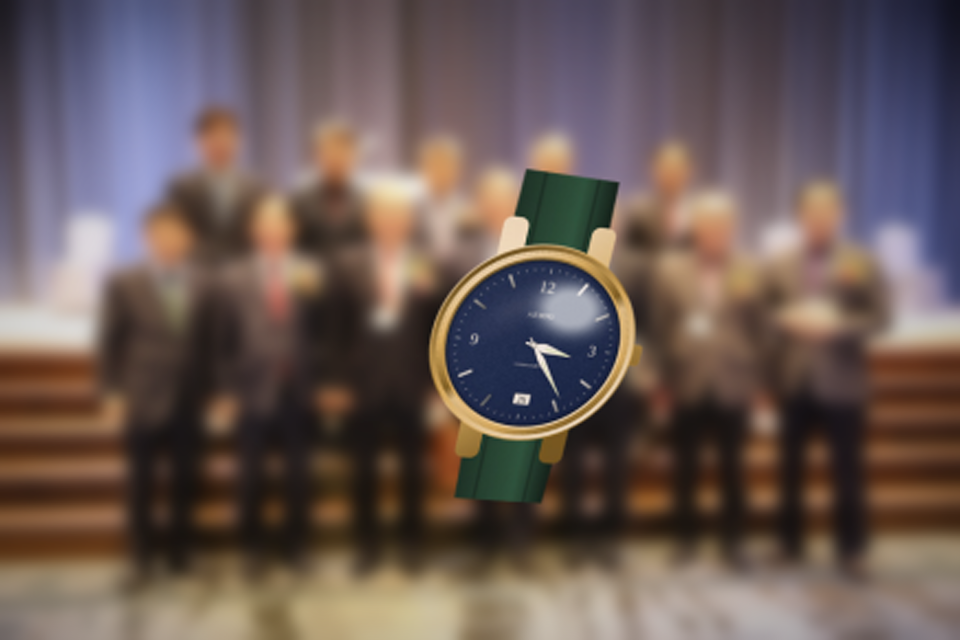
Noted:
3,24
